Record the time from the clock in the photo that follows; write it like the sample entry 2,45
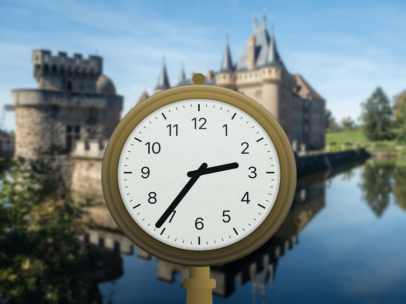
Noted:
2,36
